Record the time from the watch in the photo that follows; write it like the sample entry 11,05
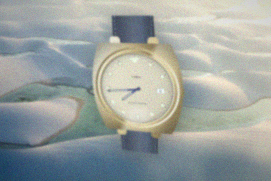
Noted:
7,44
